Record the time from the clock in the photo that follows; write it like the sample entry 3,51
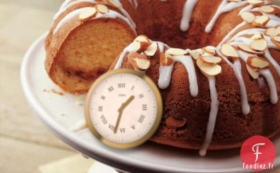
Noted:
1,33
